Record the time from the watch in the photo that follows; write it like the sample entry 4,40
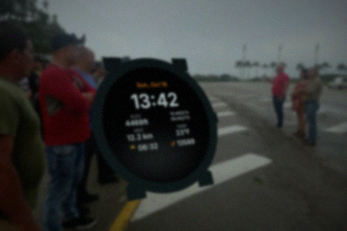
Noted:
13,42
